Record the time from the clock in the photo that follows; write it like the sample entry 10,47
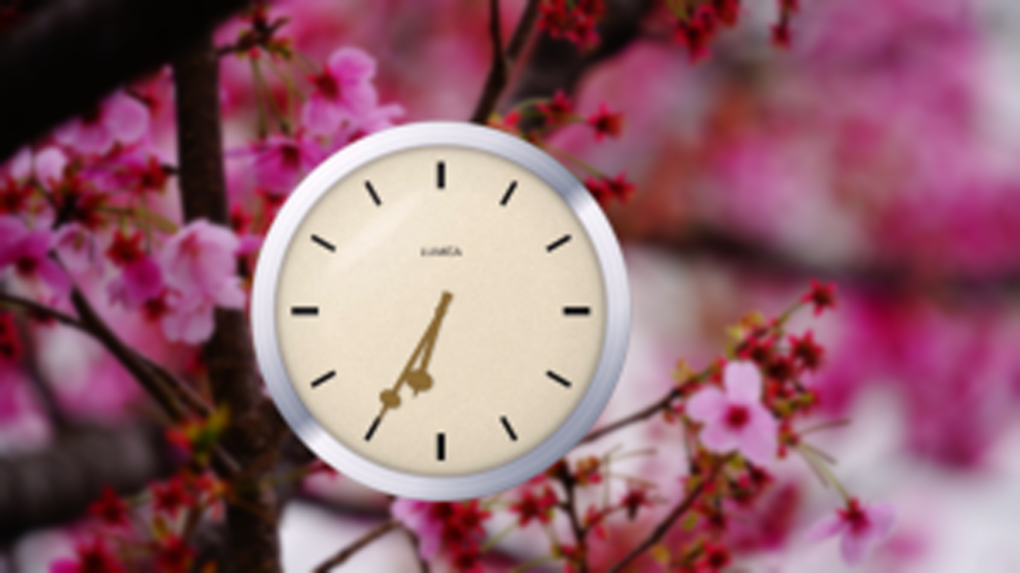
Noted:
6,35
